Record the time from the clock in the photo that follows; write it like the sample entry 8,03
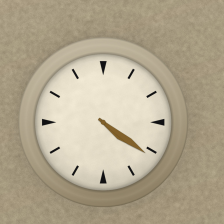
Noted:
4,21
